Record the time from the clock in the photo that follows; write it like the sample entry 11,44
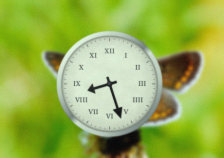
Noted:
8,27
